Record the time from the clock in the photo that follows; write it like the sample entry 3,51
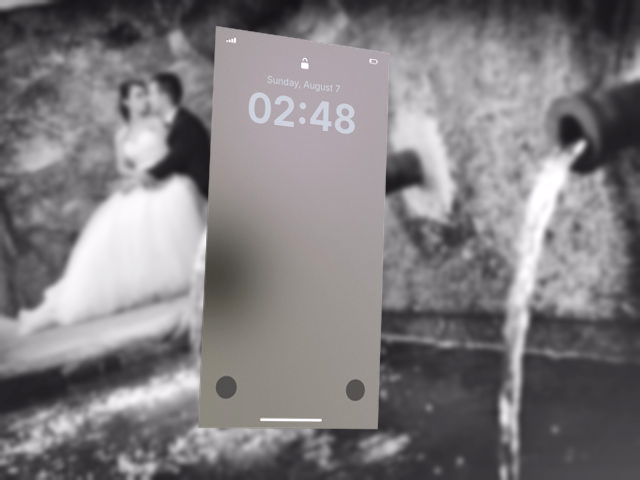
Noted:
2,48
